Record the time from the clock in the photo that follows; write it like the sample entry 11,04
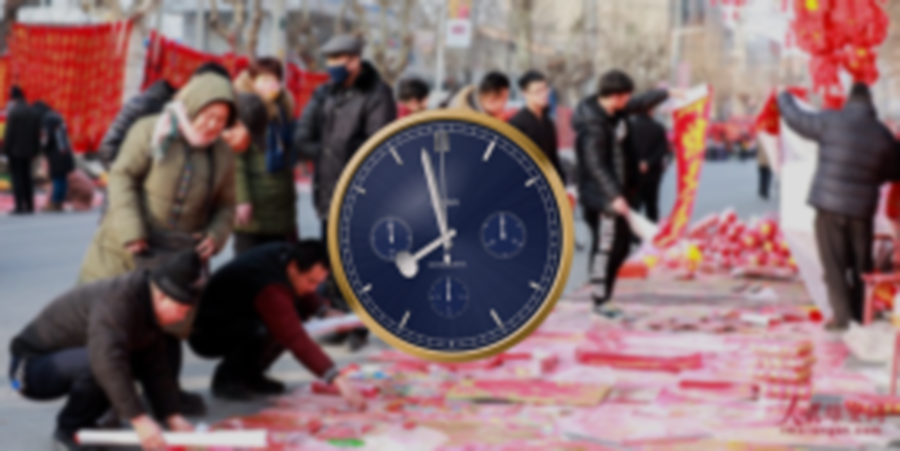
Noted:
7,58
